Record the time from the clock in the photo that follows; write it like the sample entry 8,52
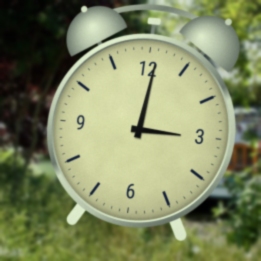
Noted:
3,01
